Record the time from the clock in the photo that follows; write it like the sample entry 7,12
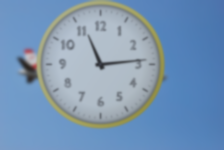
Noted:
11,14
